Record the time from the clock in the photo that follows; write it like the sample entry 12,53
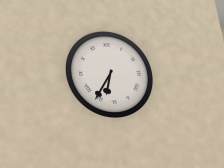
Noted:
6,36
